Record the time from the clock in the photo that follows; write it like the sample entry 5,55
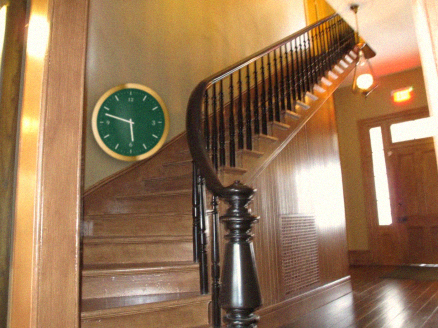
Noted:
5,48
